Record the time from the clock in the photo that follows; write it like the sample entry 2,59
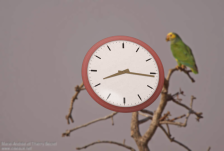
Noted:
8,16
